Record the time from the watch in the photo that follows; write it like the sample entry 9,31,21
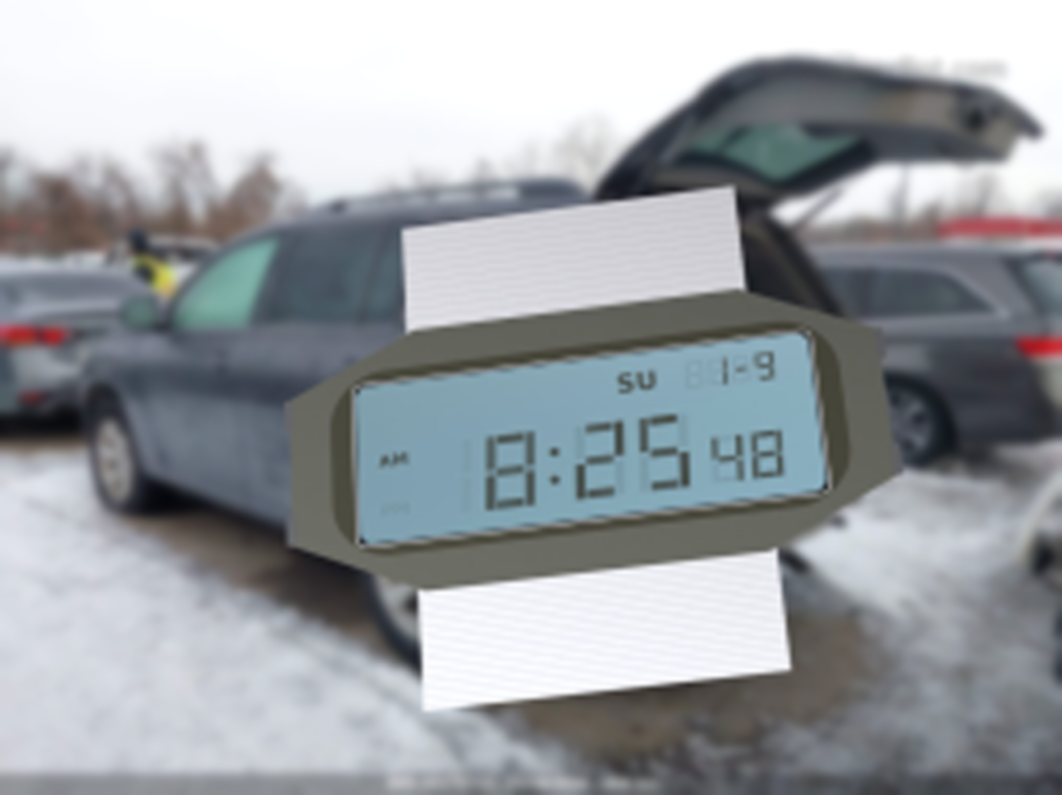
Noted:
8,25,48
